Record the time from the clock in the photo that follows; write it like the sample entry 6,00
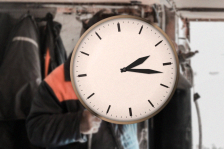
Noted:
2,17
